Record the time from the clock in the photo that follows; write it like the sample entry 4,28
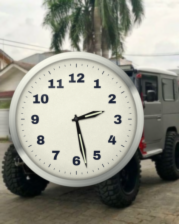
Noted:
2,28
